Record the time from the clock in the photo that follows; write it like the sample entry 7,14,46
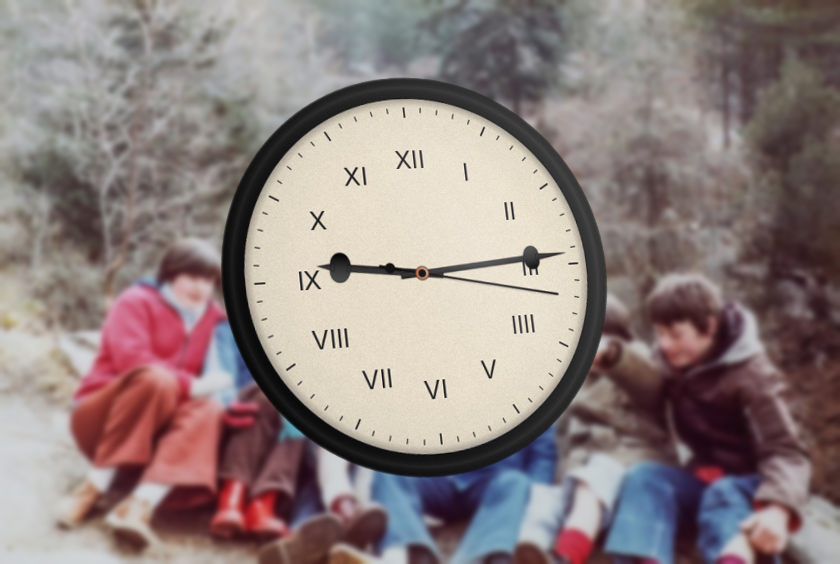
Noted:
9,14,17
